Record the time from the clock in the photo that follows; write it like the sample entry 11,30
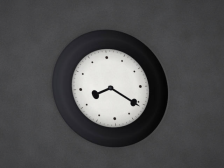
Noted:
8,21
